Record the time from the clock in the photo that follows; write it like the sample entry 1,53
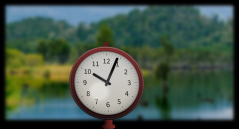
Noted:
10,04
